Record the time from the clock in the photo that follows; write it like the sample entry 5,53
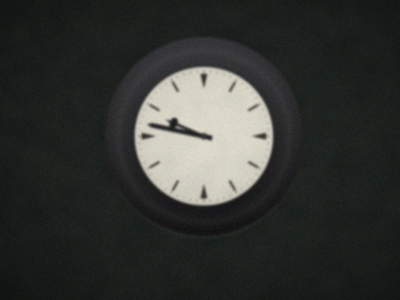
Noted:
9,47
